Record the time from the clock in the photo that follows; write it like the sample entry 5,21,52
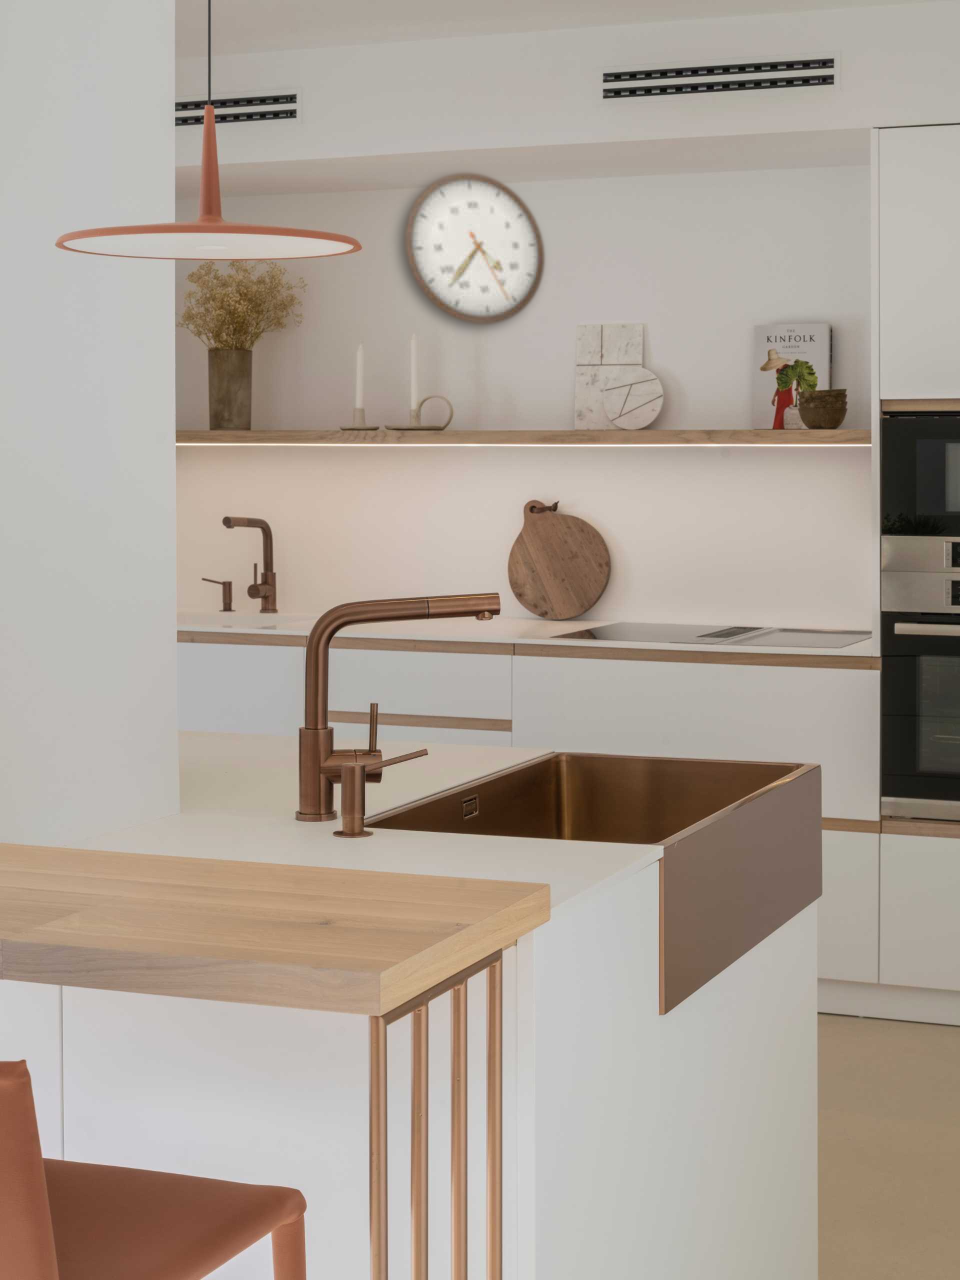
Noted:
4,37,26
